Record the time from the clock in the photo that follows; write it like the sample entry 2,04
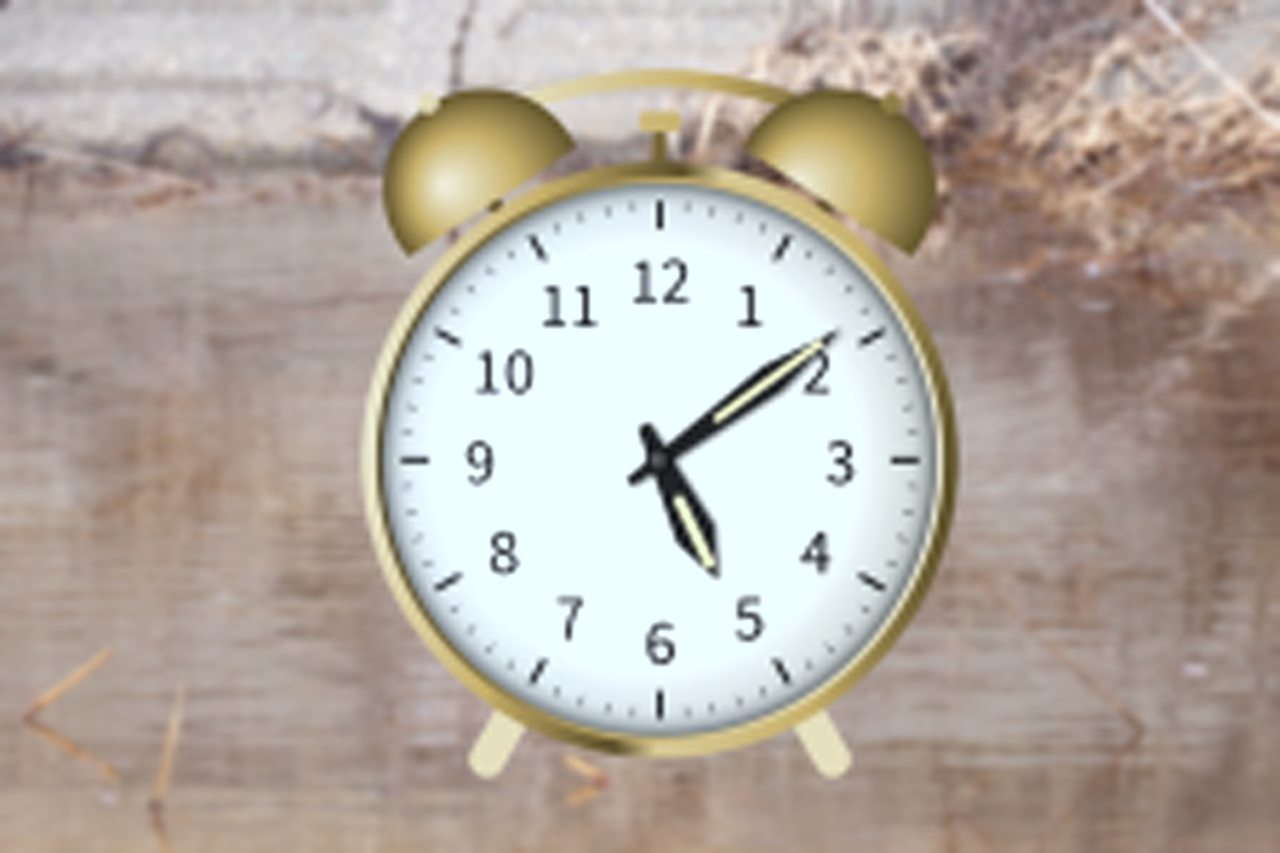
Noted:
5,09
